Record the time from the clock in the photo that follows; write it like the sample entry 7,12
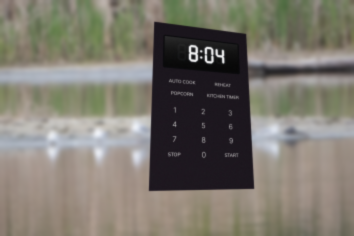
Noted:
8,04
